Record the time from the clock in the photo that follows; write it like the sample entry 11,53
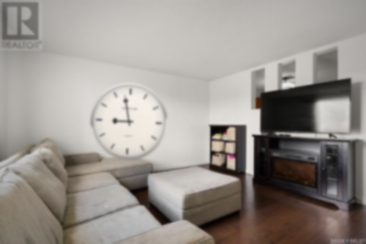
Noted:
8,58
